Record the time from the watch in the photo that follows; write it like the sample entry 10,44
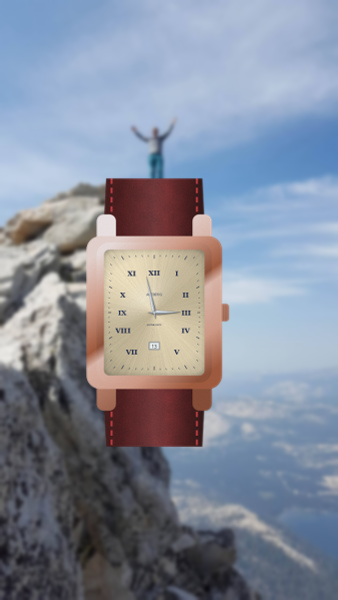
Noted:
2,58
